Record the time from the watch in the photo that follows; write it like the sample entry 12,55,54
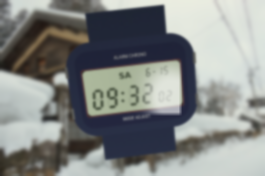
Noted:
9,32,02
